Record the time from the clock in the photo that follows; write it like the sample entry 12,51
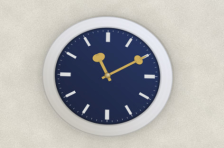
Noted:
11,10
